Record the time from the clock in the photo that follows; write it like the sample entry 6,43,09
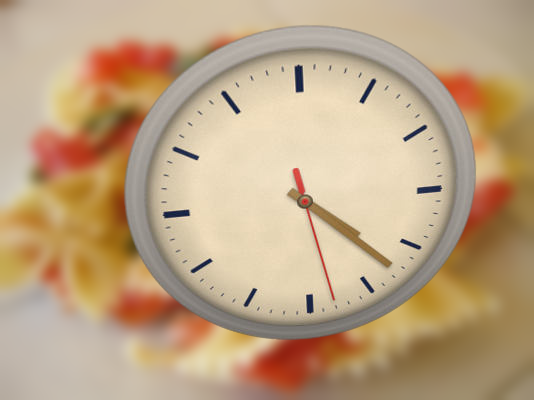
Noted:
4,22,28
